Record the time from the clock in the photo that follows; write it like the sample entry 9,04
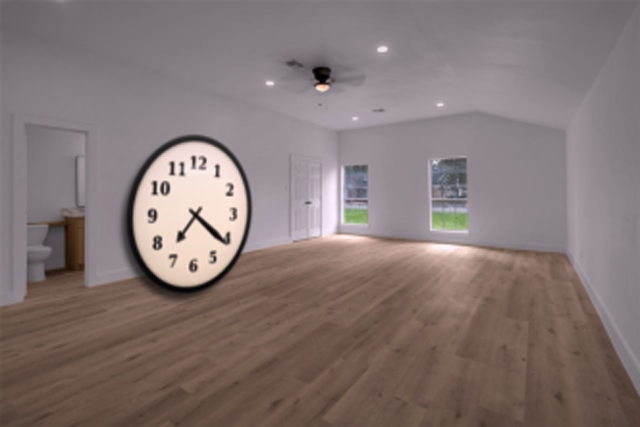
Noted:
7,21
